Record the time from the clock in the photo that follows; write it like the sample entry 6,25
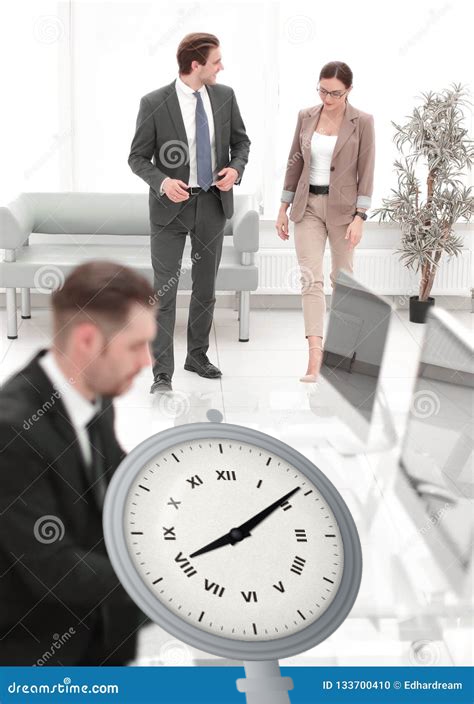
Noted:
8,09
